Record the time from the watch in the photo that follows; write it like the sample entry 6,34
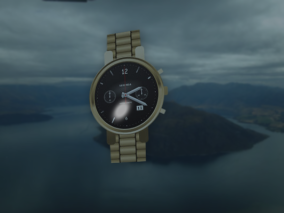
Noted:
2,20
